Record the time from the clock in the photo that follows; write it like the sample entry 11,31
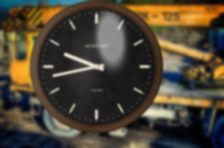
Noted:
9,43
